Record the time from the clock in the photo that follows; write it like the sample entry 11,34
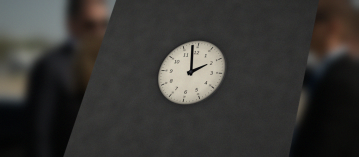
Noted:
1,58
